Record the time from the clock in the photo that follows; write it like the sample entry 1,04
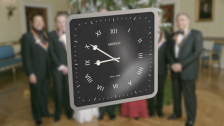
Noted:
8,51
